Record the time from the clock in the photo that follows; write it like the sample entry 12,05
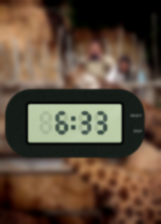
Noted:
6,33
